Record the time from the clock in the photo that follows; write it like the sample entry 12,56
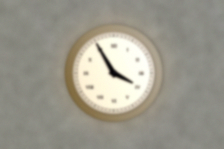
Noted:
3,55
